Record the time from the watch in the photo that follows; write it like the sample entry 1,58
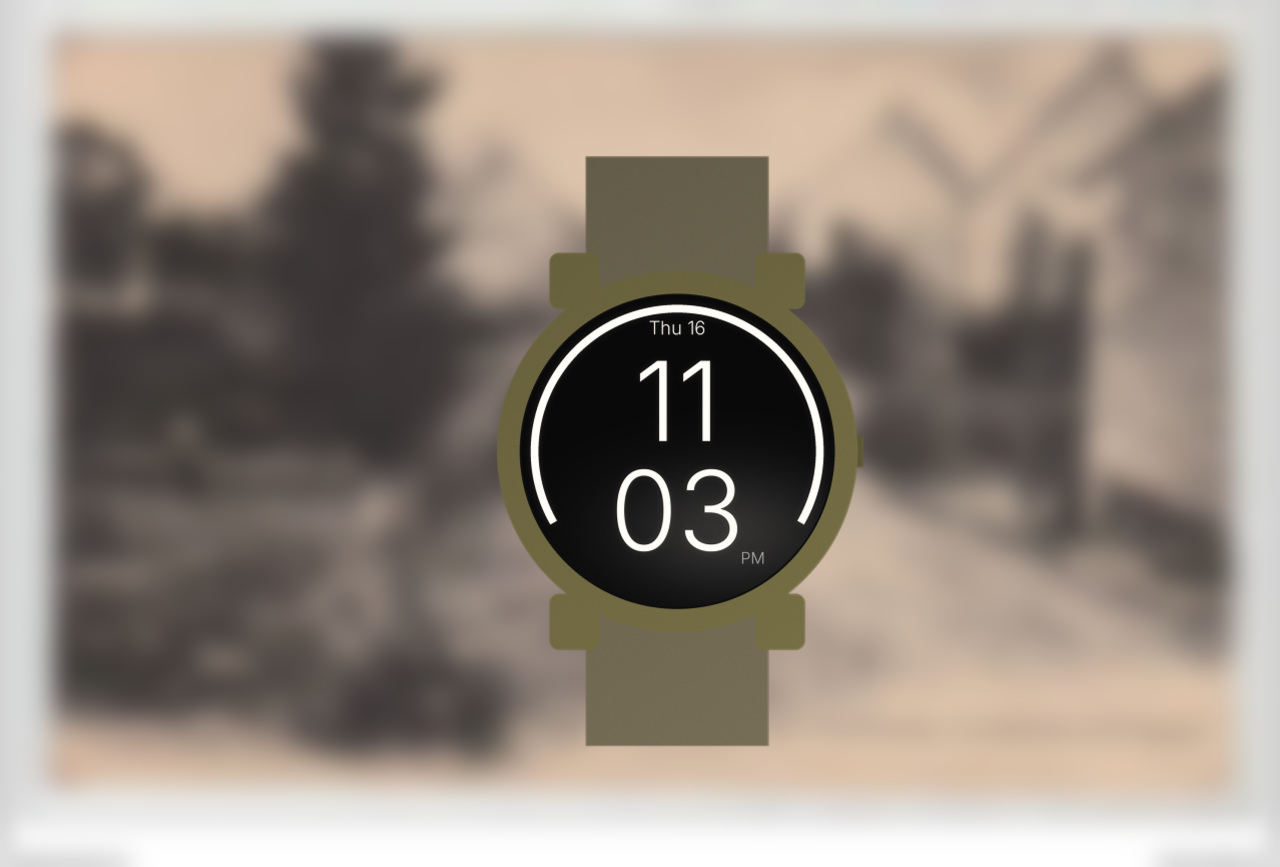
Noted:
11,03
